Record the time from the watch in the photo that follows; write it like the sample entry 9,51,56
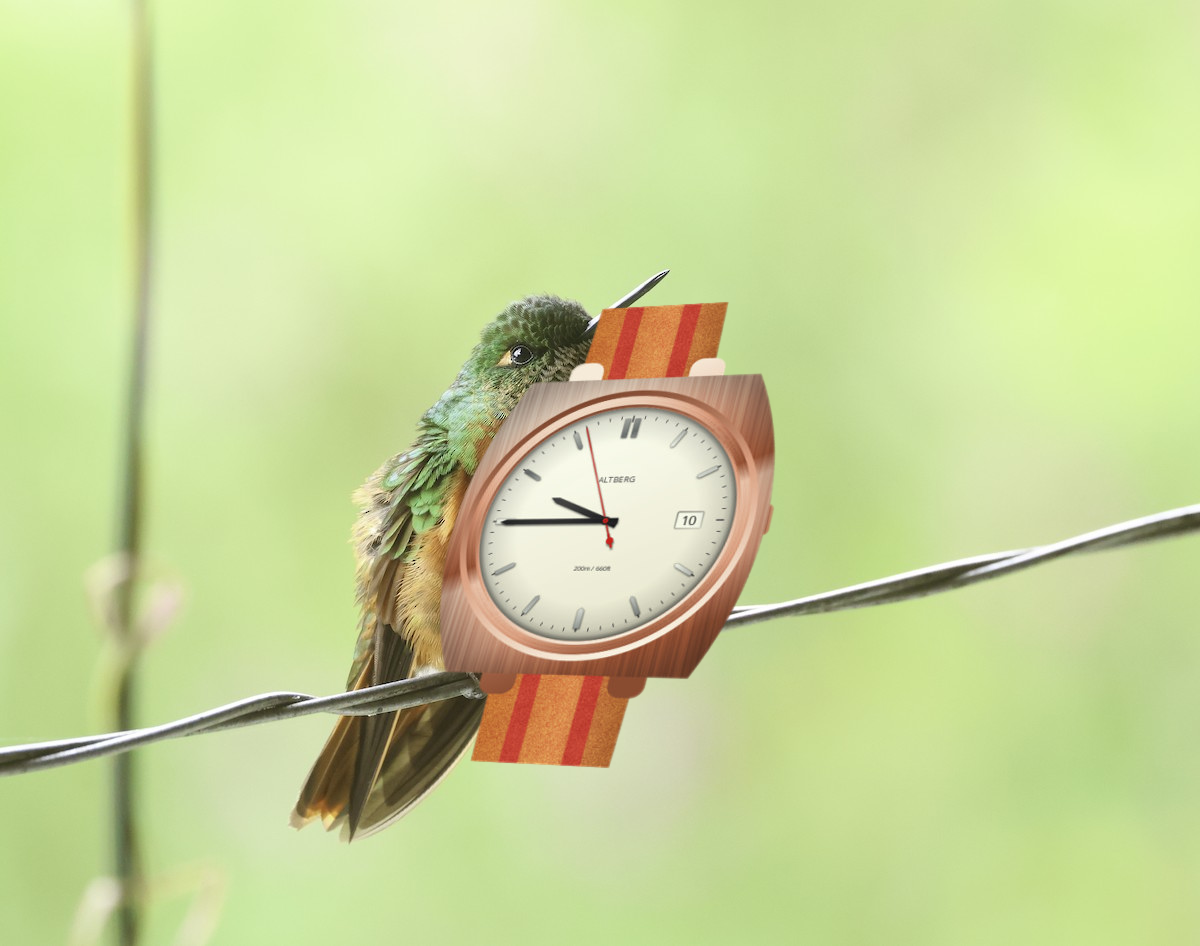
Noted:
9,44,56
